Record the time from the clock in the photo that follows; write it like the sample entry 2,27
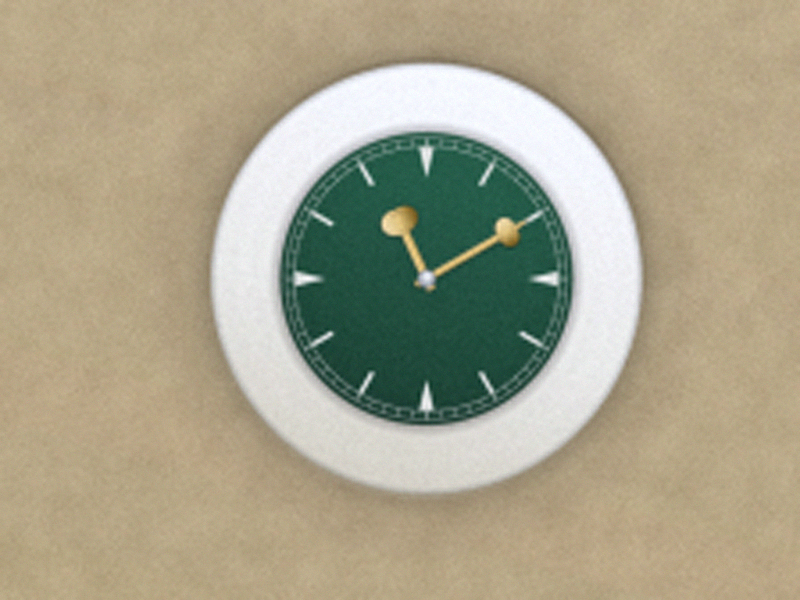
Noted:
11,10
